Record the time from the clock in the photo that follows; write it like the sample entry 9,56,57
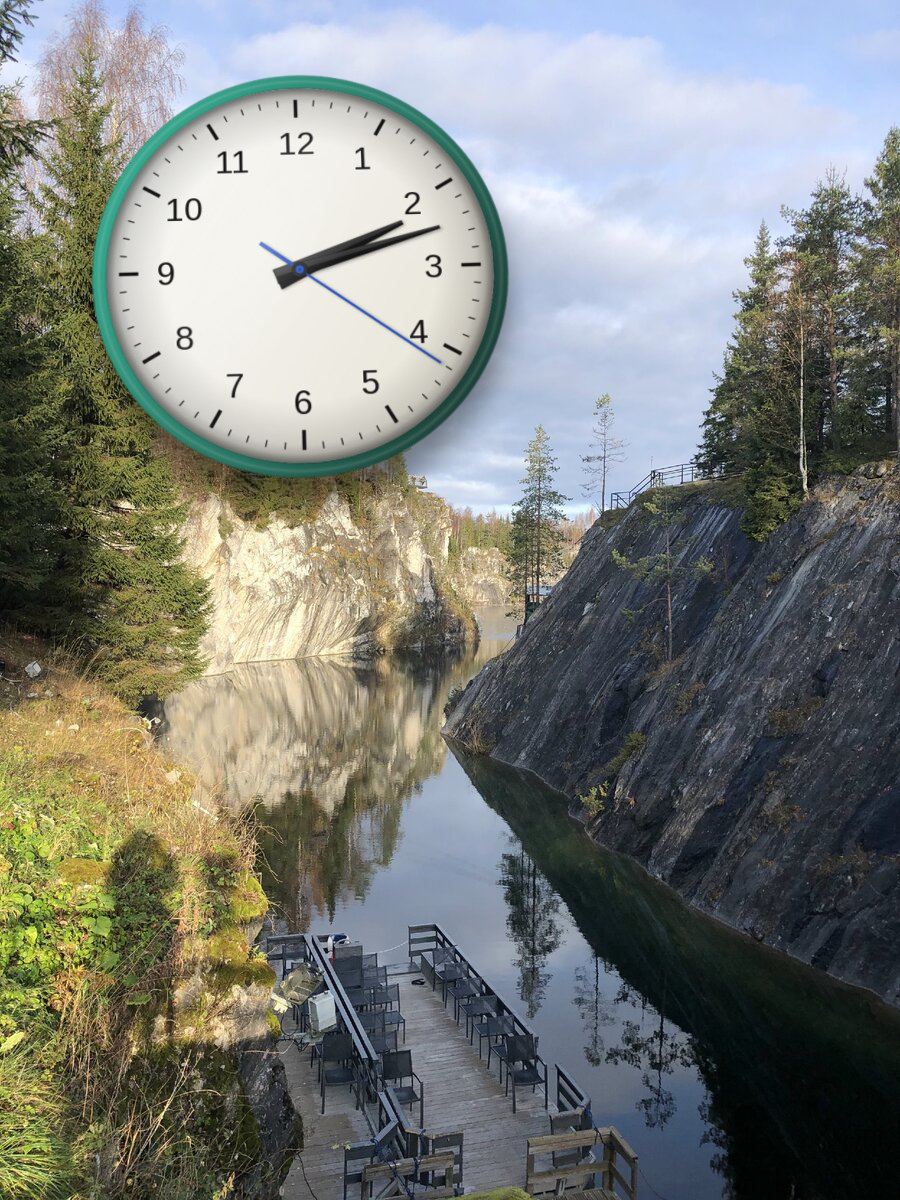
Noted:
2,12,21
